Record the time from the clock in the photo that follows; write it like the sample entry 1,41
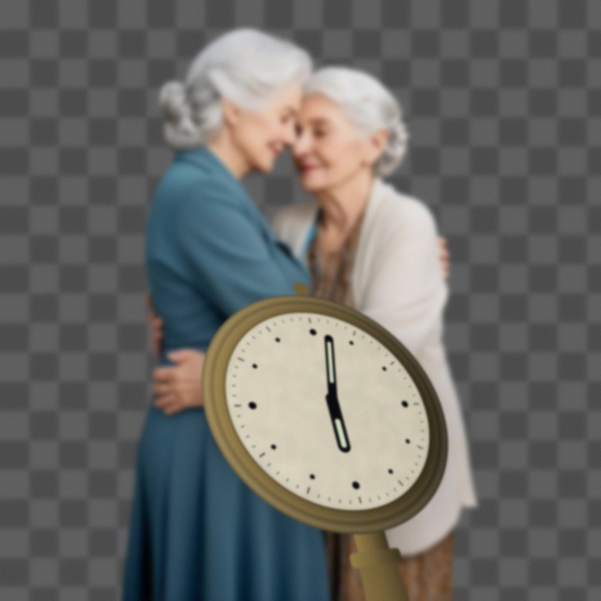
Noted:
6,02
